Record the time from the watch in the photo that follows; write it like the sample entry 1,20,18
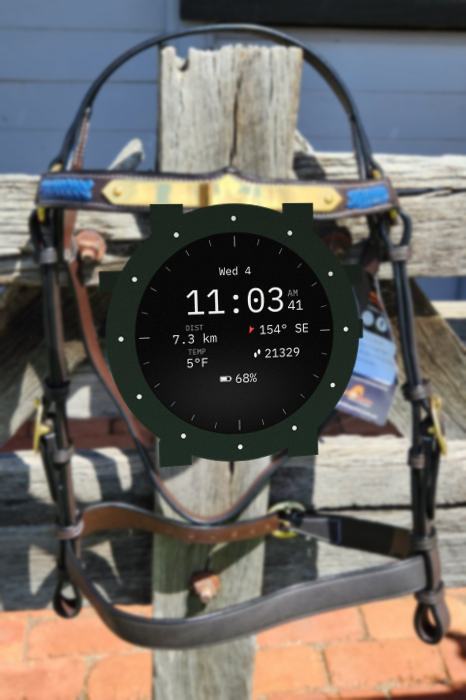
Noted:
11,03,41
